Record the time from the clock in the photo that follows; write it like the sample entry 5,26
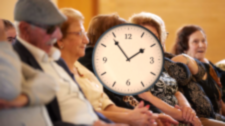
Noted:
1,54
